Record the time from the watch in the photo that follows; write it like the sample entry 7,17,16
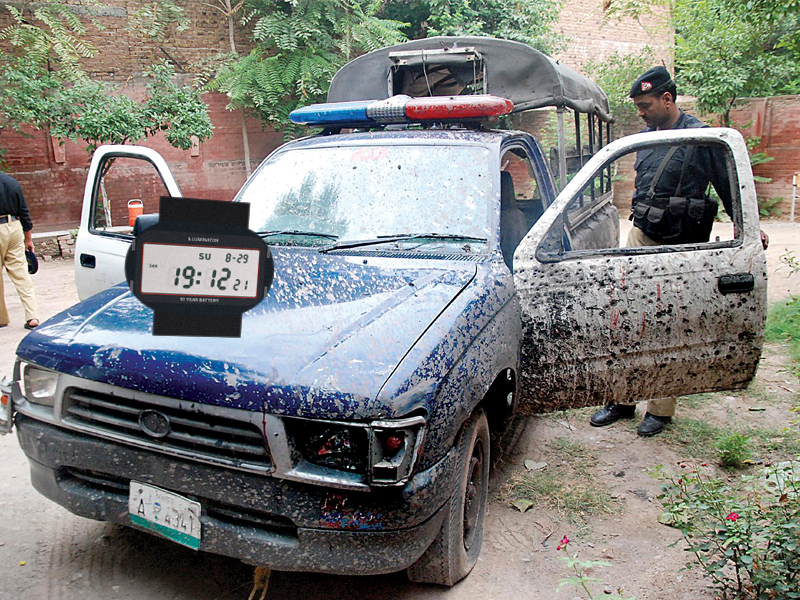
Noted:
19,12,21
